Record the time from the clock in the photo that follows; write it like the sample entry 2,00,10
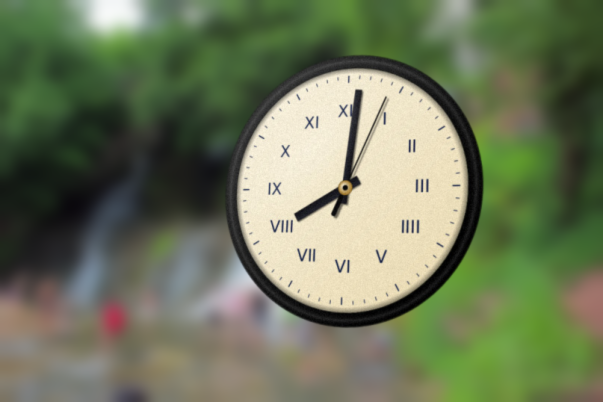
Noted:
8,01,04
